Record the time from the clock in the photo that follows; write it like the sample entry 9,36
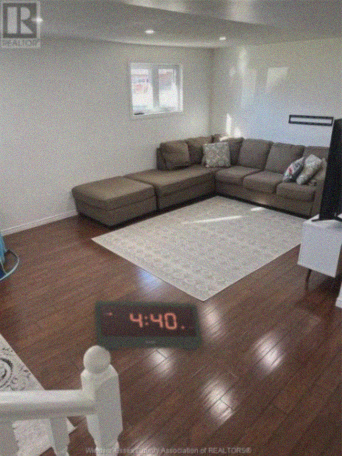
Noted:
4,40
